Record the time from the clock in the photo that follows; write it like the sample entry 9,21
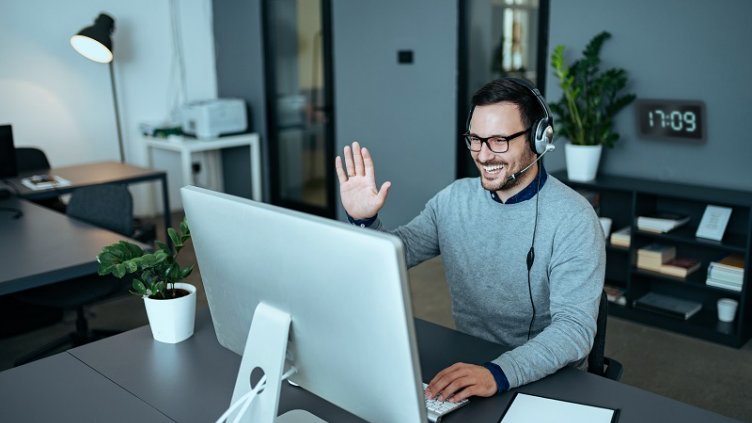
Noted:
17,09
